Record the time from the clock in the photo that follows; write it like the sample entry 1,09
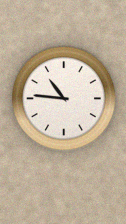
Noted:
10,46
